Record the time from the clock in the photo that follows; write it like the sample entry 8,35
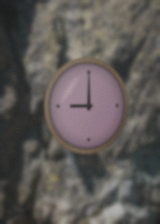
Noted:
9,00
